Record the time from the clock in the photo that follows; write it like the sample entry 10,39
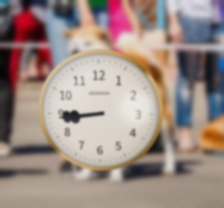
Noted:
8,44
